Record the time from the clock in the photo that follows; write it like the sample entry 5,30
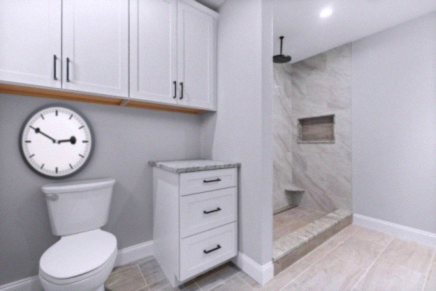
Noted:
2,50
